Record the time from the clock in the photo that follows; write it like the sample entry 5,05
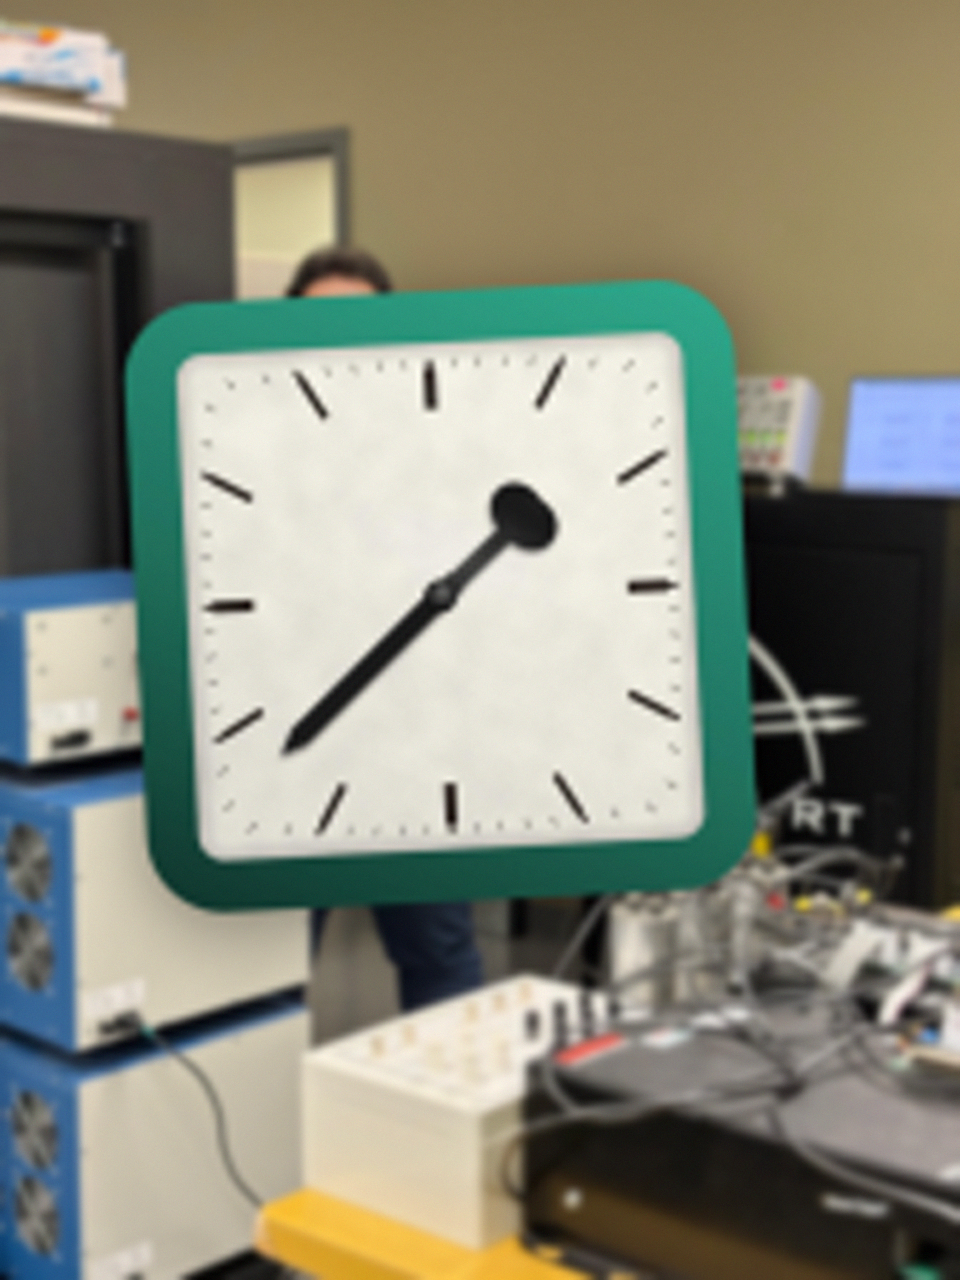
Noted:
1,38
